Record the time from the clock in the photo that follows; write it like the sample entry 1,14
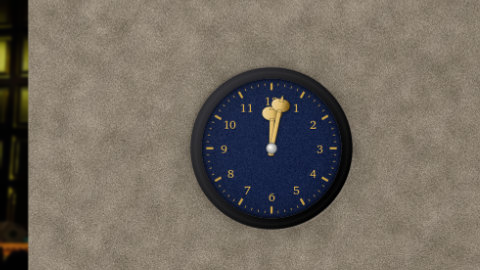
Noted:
12,02
